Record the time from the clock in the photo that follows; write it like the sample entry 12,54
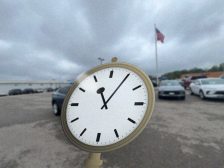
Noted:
11,05
